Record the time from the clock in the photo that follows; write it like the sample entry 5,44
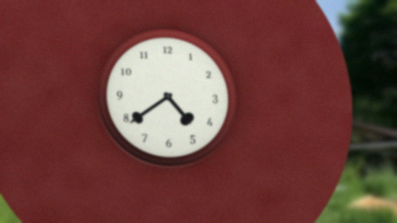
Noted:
4,39
